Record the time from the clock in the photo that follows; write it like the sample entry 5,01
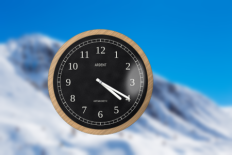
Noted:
4,20
